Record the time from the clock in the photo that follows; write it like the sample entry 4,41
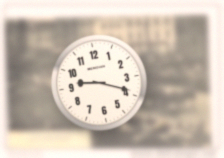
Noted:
9,19
